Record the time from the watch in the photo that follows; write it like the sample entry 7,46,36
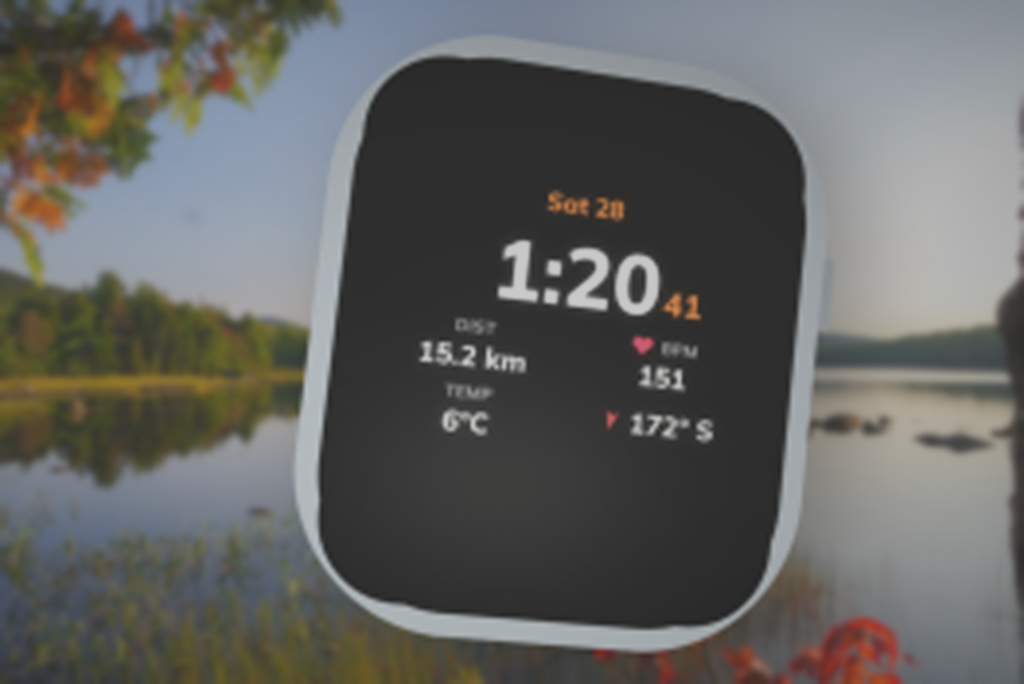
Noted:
1,20,41
